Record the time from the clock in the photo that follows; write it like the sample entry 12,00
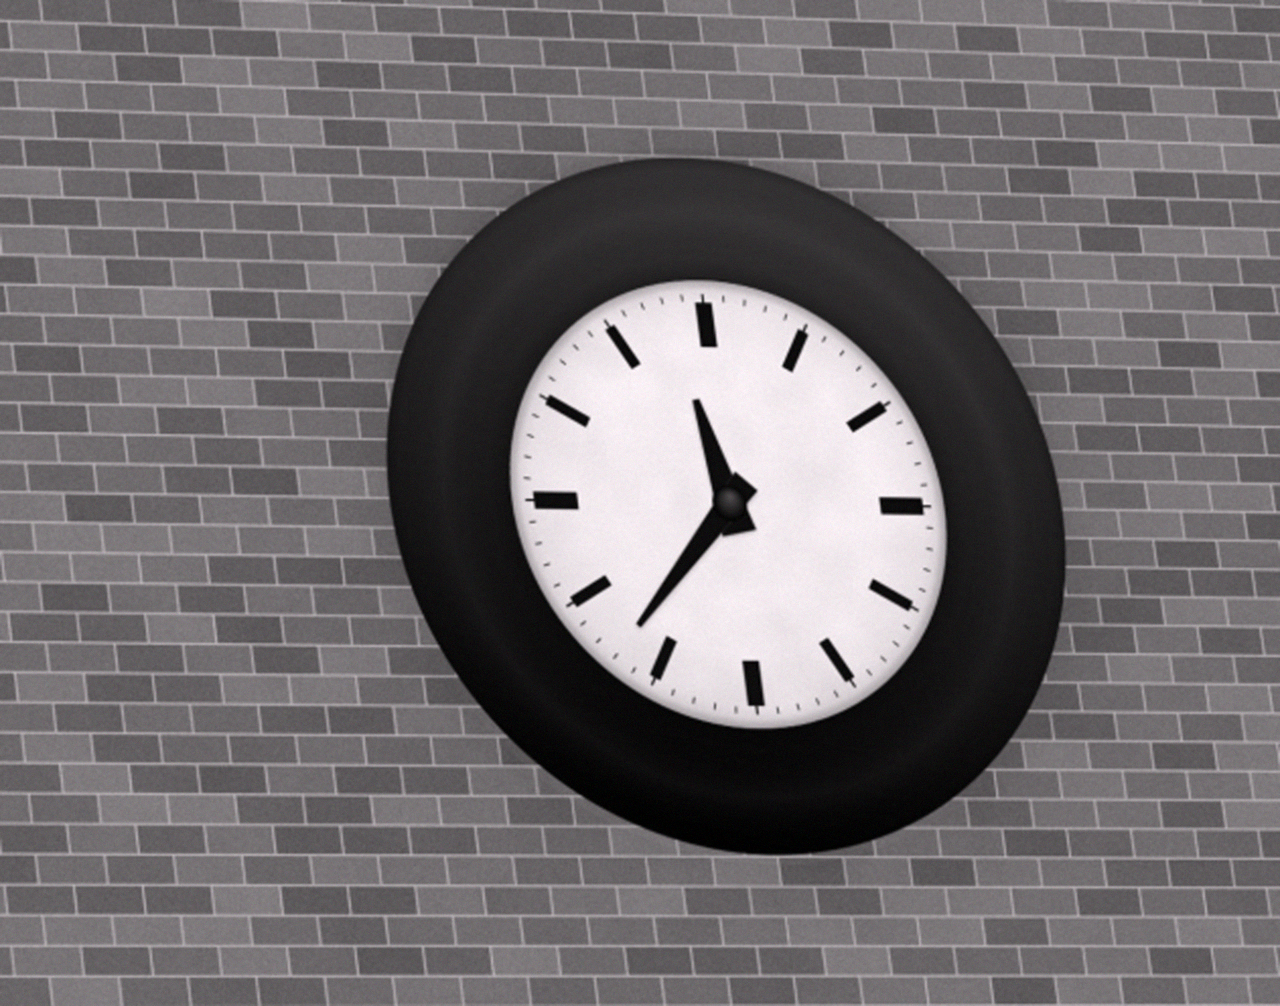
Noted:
11,37
